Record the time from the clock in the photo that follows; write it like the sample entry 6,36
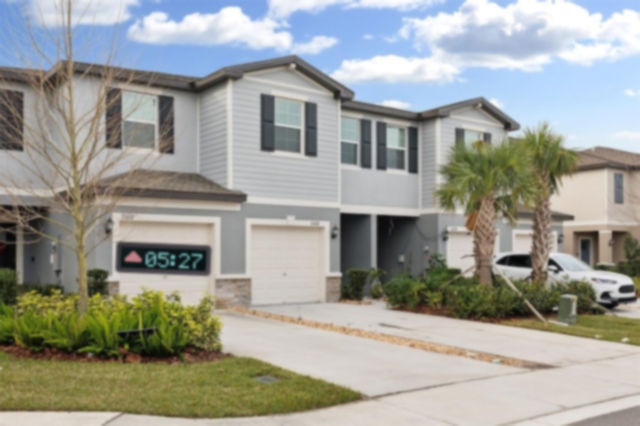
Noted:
5,27
